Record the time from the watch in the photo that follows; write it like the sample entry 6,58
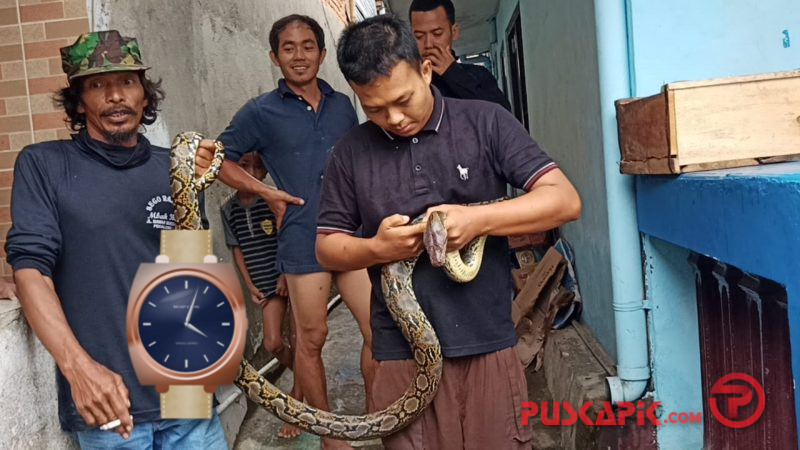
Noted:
4,03
